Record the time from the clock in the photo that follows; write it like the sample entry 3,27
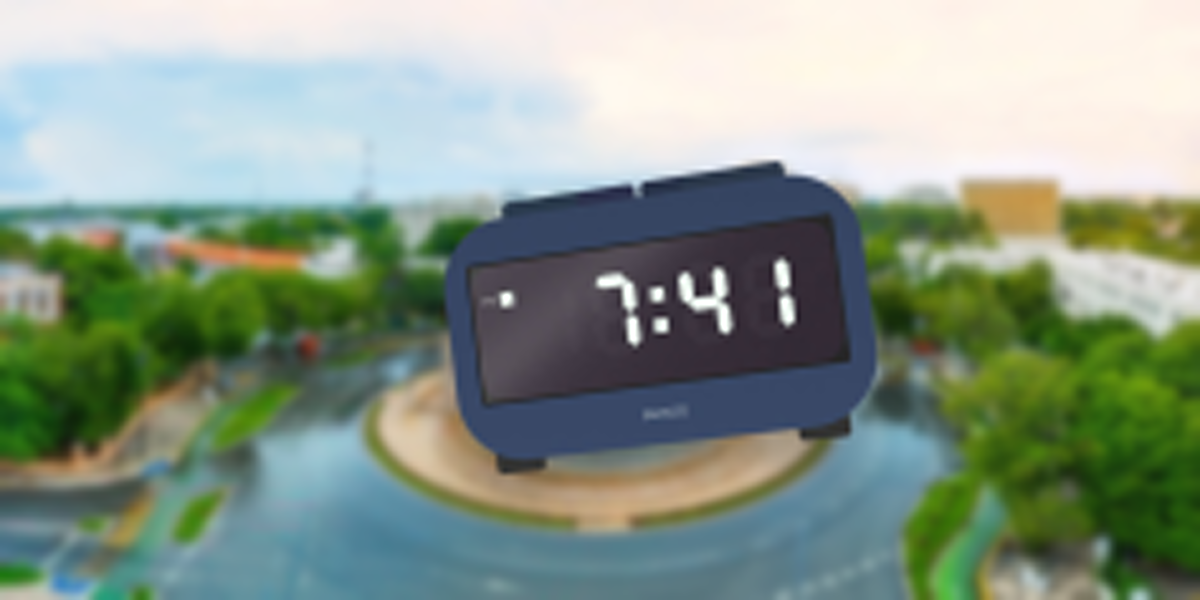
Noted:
7,41
